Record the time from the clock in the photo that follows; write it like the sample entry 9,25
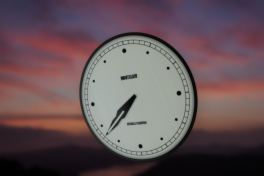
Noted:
7,38
